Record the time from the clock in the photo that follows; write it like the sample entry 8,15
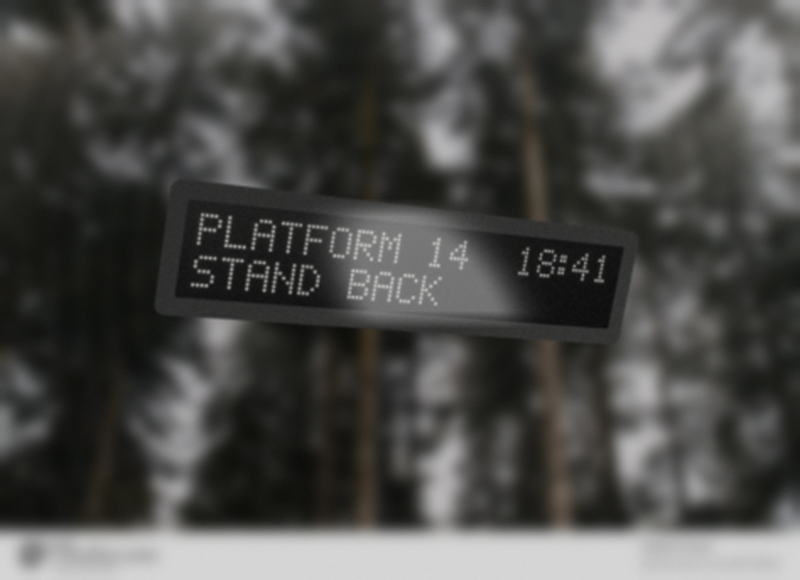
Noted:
18,41
